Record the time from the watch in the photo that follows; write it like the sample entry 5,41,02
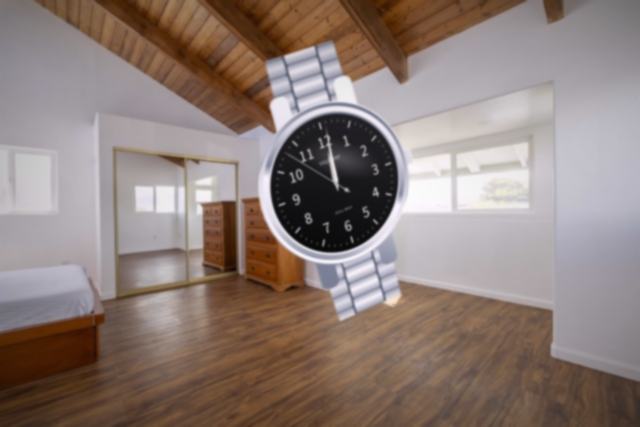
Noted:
12,00,53
